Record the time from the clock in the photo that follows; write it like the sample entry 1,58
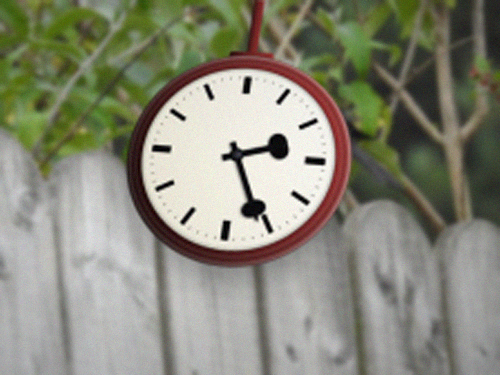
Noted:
2,26
